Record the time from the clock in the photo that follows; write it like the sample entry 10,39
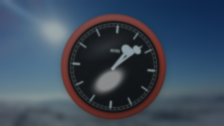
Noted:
1,08
